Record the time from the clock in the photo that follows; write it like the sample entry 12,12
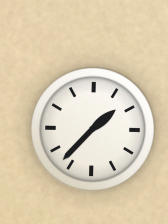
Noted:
1,37
